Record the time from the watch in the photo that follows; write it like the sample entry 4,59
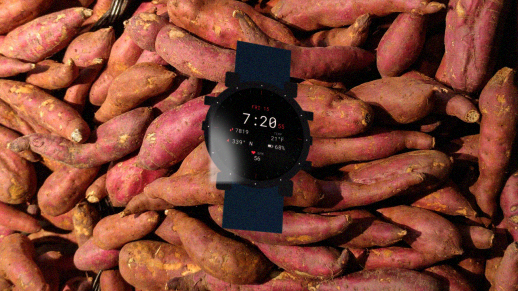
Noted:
7,20
